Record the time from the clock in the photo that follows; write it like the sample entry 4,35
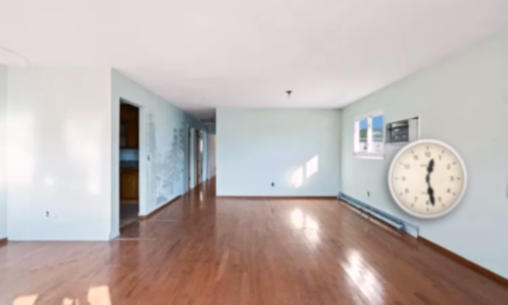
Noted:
12,28
